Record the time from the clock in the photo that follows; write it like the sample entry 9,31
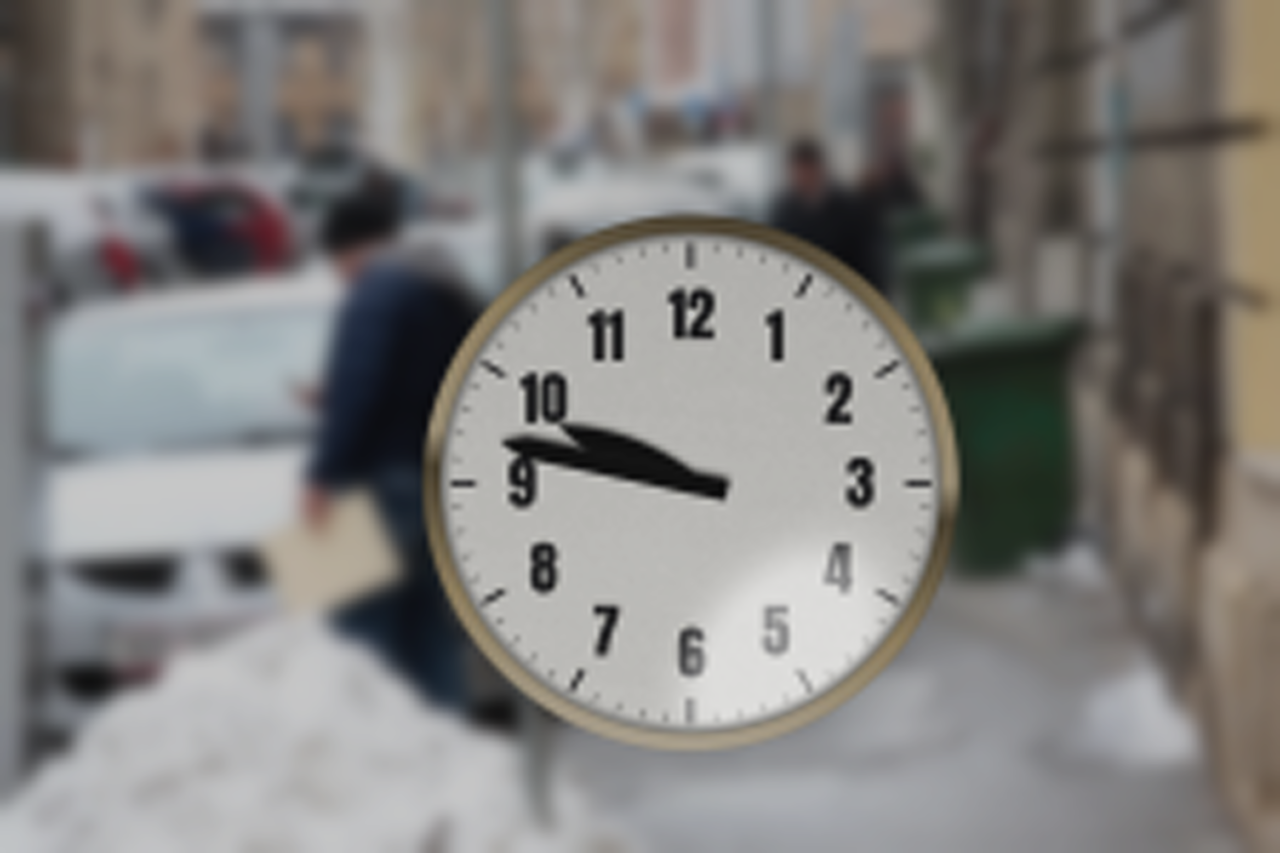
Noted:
9,47
